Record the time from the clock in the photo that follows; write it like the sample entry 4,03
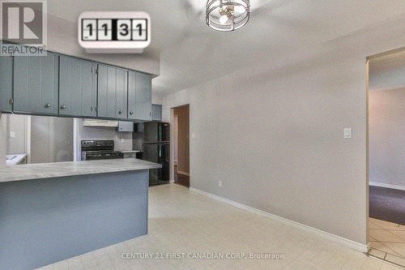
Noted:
11,31
